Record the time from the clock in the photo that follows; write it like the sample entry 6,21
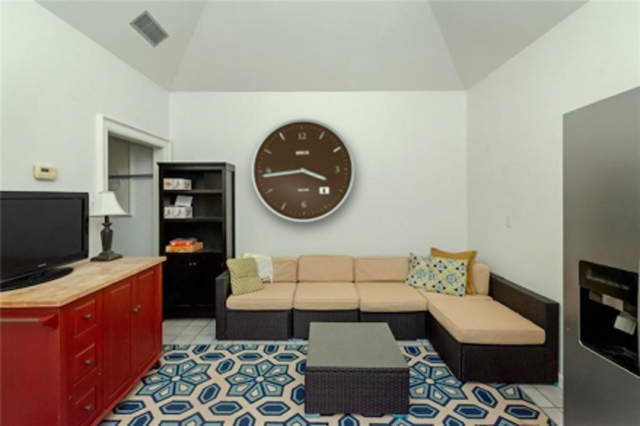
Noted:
3,44
